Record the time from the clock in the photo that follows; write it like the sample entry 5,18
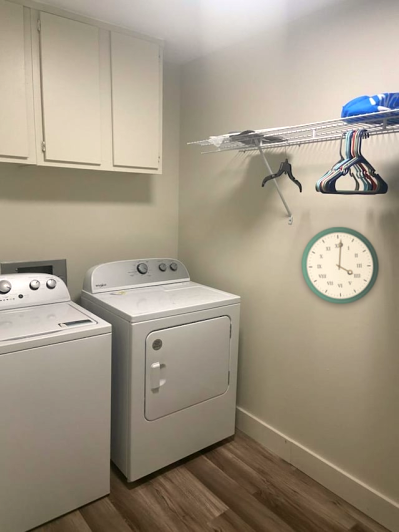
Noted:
4,01
